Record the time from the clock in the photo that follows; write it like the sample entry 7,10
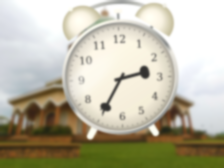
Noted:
2,35
